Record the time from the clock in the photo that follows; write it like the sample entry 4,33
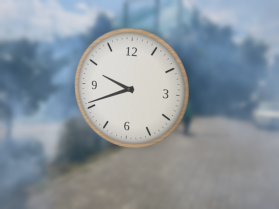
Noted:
9,41
